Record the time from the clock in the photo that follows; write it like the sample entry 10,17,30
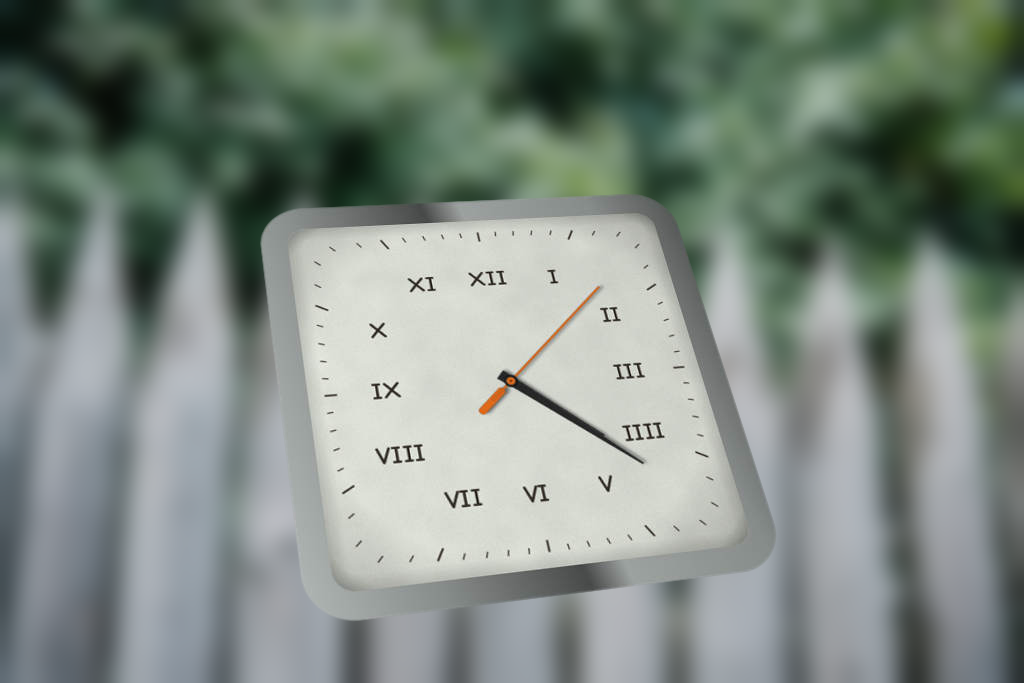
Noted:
4,22,08
